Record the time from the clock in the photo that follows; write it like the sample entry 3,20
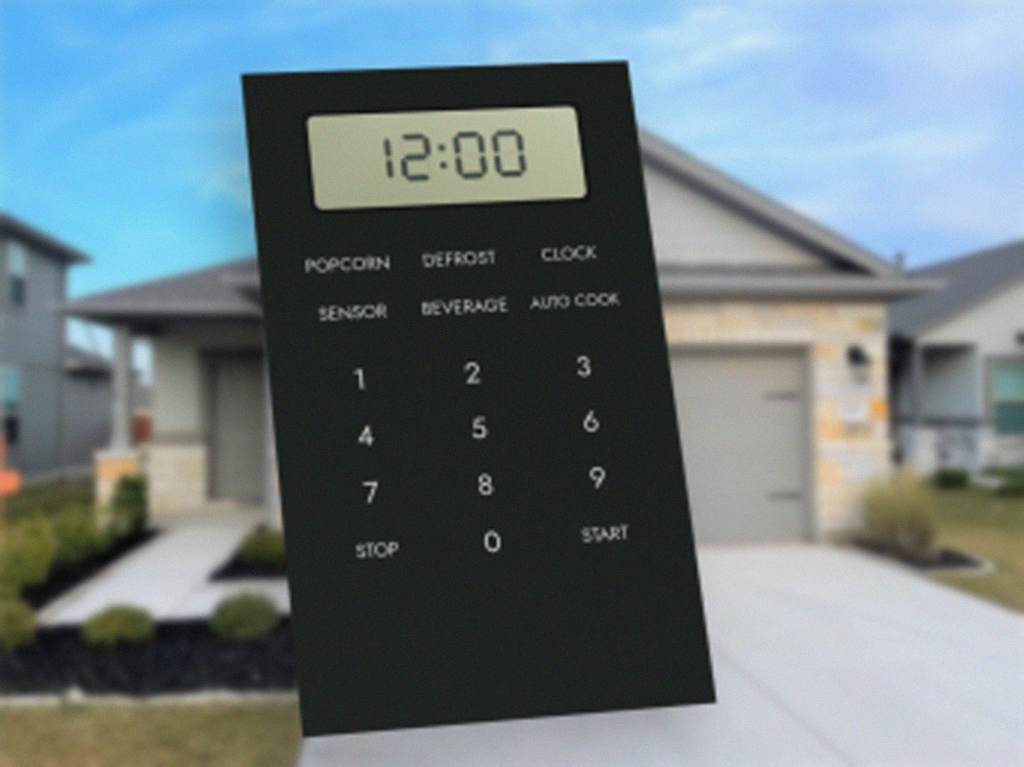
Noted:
12,00
